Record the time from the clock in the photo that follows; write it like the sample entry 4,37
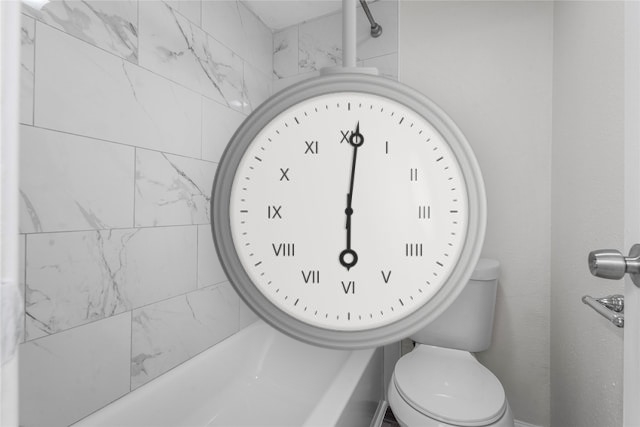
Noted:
6,01
